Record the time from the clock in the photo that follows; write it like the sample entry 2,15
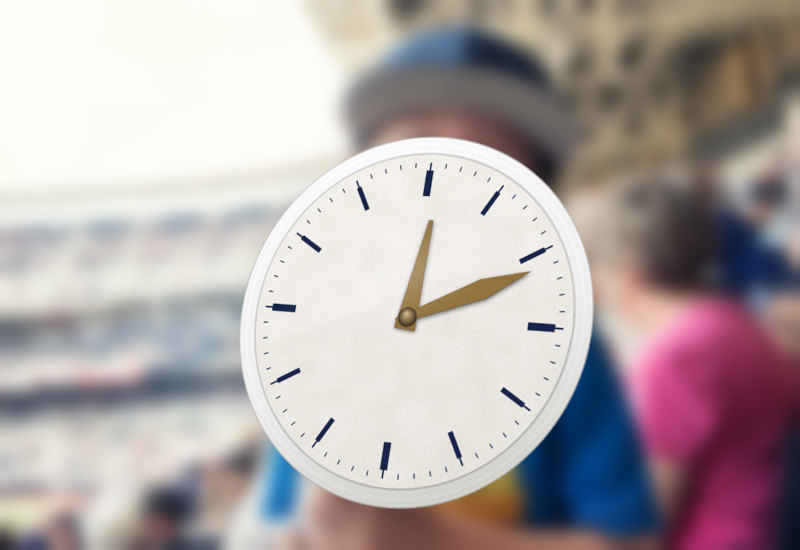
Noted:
12,11
